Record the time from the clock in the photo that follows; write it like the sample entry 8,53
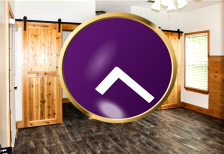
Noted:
7,22
